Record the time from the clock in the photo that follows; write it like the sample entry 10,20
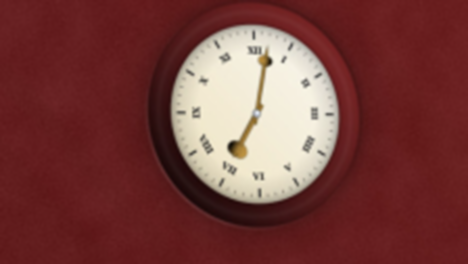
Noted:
7,02
